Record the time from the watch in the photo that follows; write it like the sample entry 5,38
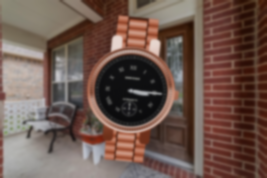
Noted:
3,15
